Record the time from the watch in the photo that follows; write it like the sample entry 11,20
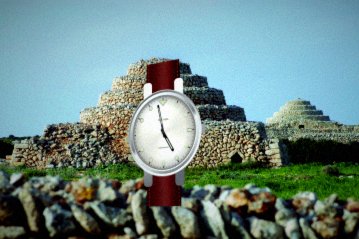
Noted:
4,58
